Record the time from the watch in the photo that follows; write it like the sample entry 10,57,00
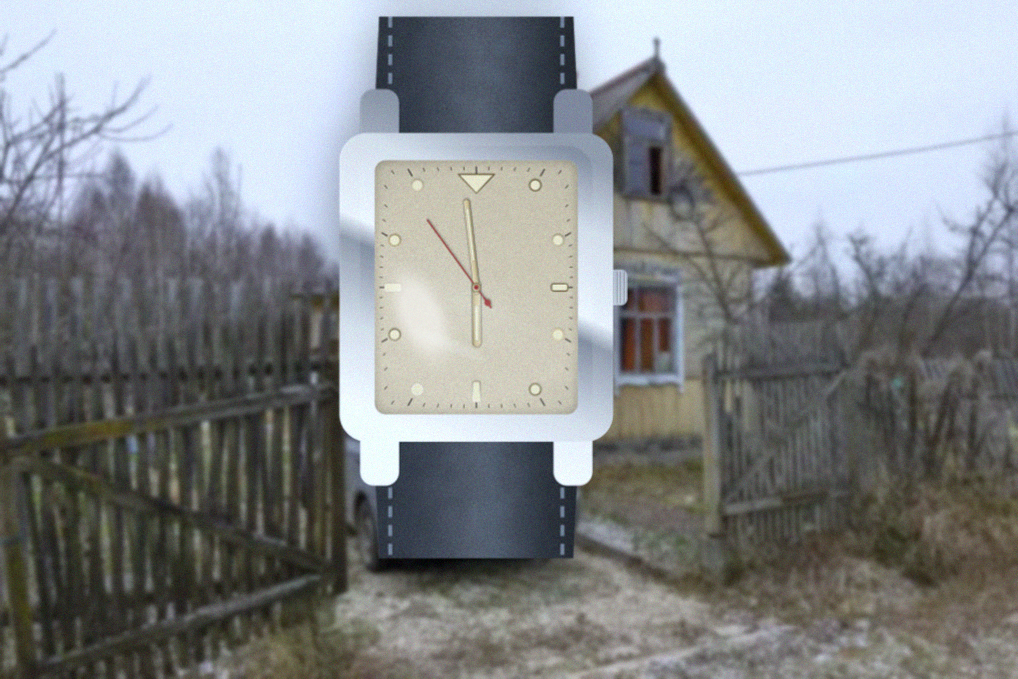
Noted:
5,58,54
